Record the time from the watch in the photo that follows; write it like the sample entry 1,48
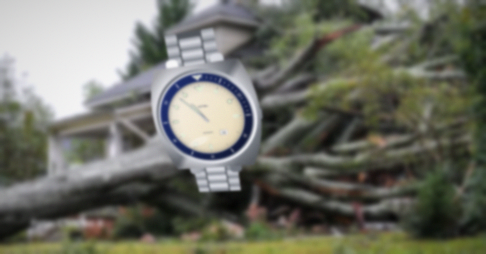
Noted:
10,53
